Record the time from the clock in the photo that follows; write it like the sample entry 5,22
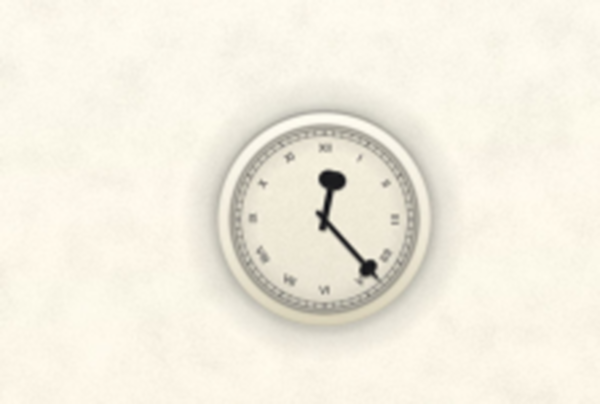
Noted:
12,23
